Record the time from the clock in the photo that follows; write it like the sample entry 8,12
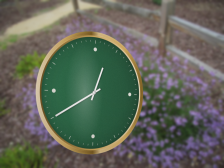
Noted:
12,40
